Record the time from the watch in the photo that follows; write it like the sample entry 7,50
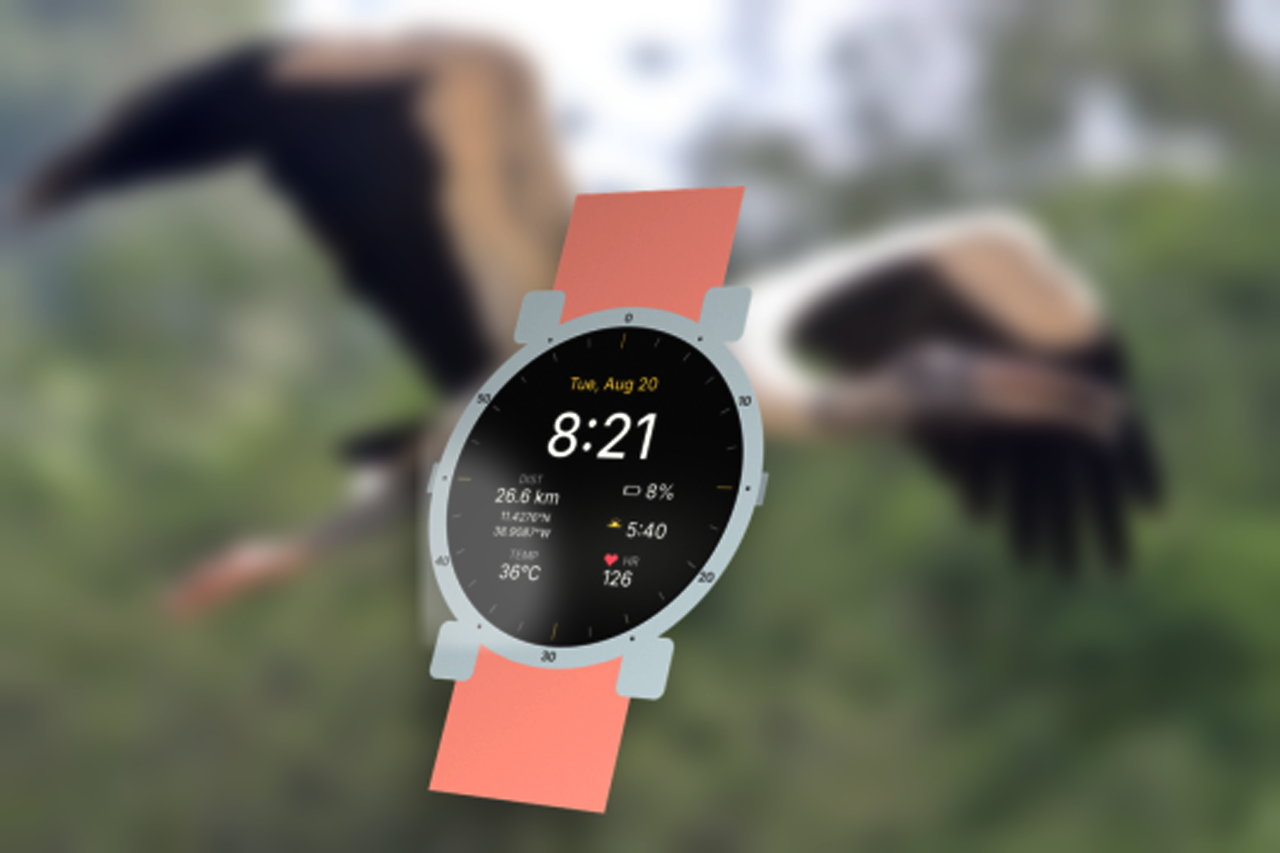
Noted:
8,21
